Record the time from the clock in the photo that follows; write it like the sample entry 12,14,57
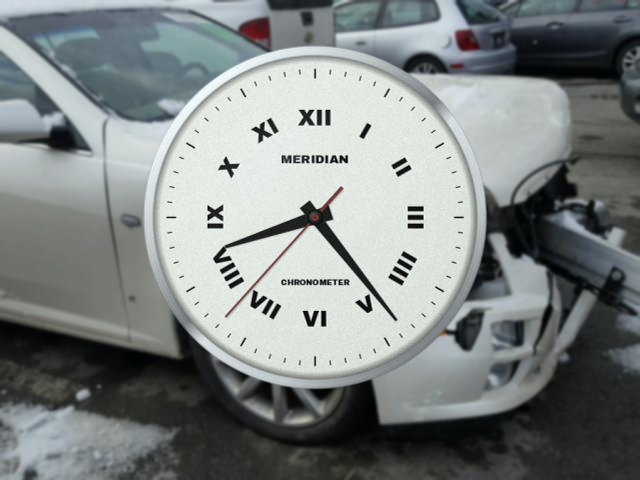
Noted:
8,23,37
